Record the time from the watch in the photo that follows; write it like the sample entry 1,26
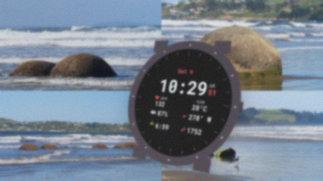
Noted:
10,29
